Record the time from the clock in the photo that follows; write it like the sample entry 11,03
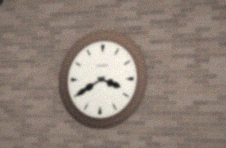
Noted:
3,40
